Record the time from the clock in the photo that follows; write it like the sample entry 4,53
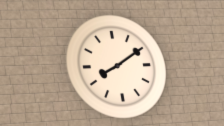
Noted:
8,10
